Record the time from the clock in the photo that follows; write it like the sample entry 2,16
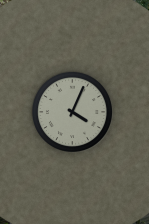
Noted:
4,04
